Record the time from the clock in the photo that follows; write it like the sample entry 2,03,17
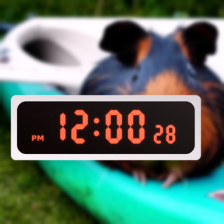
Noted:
12,00,28
